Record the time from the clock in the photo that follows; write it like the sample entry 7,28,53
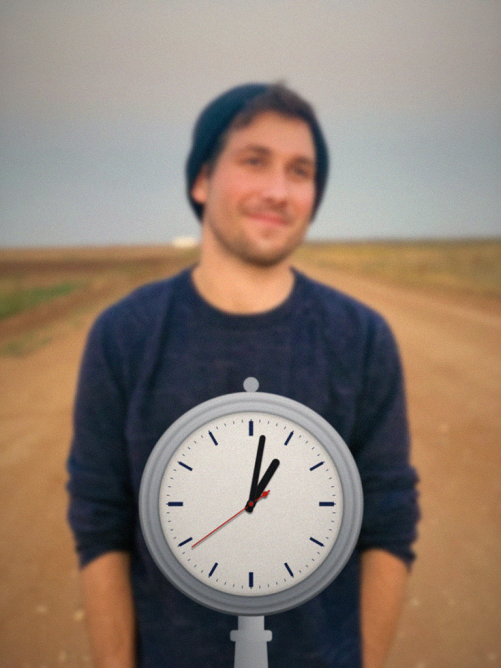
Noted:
1,01,39
